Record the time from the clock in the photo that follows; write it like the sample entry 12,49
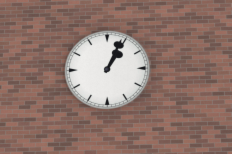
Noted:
1,04
